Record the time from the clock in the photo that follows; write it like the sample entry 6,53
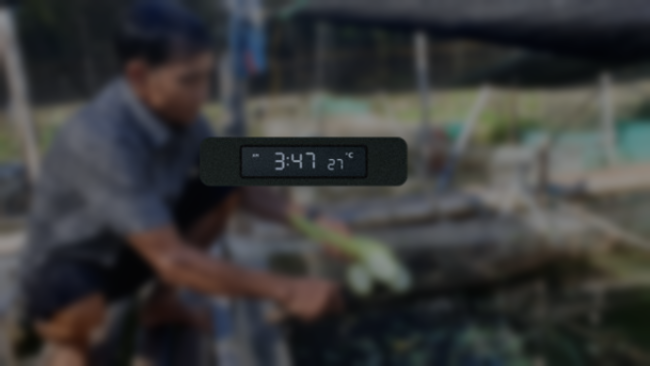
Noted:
3,47
